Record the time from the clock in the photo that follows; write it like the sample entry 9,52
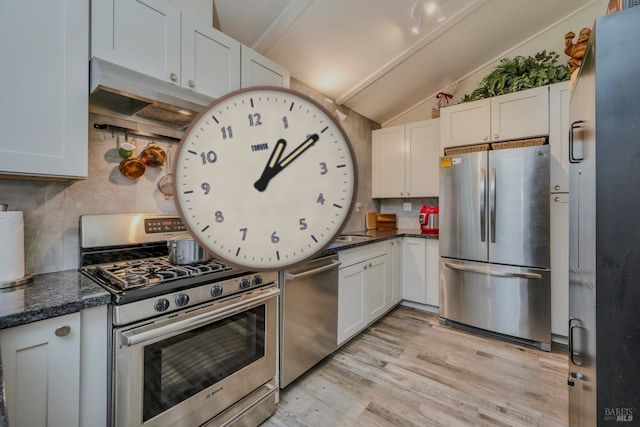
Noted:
1,10
